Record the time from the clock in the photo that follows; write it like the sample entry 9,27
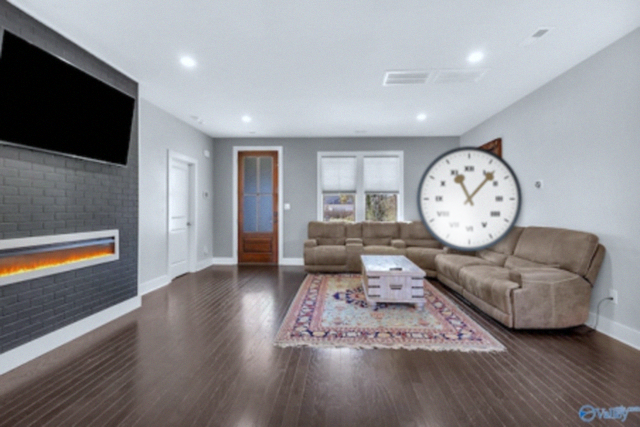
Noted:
11,07
